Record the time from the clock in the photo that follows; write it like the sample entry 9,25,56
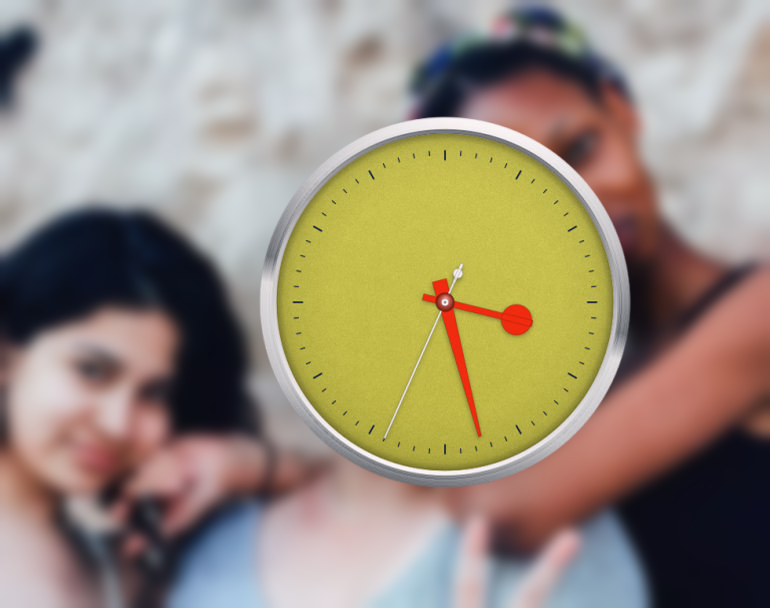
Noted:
3,27,34
